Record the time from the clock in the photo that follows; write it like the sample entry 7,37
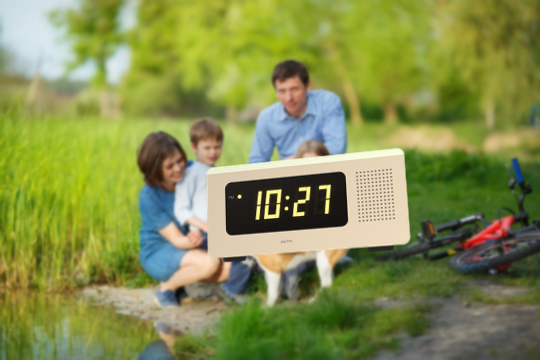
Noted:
10,27
